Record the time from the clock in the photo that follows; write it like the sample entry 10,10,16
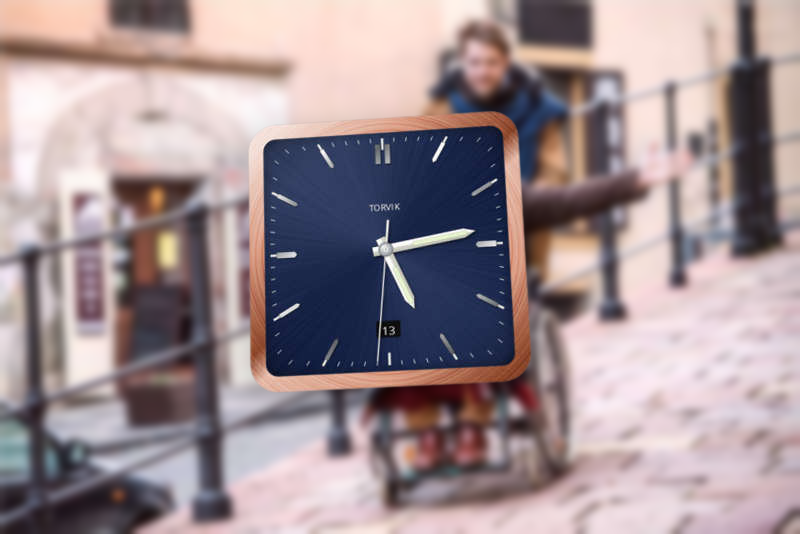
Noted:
5,13,31
